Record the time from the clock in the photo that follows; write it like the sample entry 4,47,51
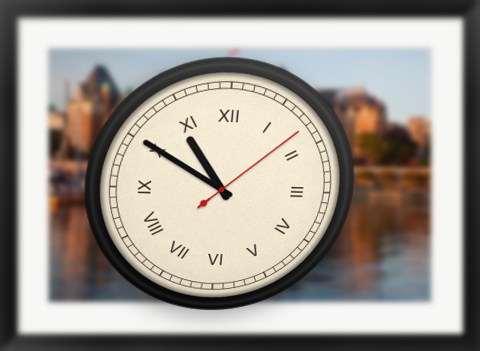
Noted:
10,50,08
